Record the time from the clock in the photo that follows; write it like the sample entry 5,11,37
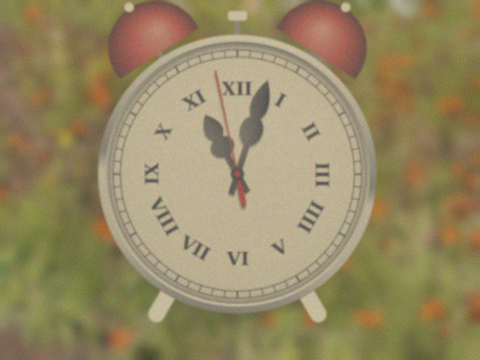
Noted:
11,02,58
